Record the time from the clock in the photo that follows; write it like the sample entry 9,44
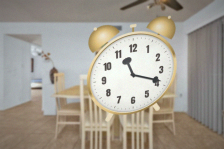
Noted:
11,19
